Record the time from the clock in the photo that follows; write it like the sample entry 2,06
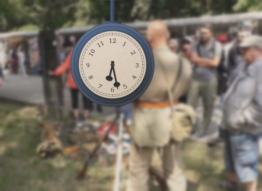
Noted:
6,28
